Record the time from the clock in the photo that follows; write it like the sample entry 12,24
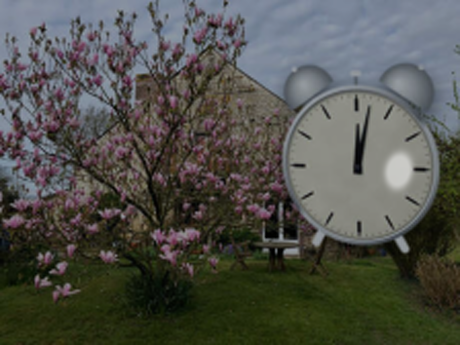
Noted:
12,02
